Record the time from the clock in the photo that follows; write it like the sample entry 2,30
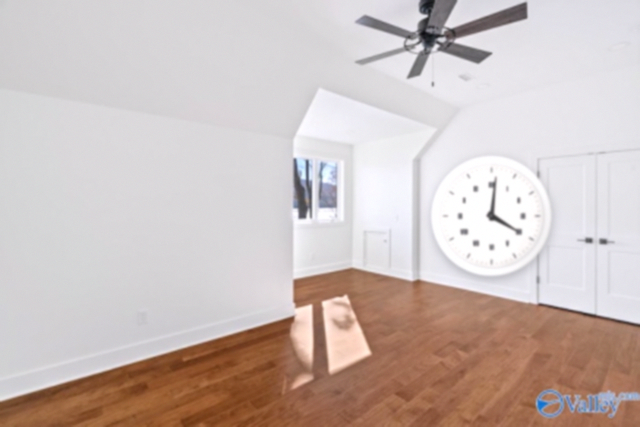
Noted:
4,01
